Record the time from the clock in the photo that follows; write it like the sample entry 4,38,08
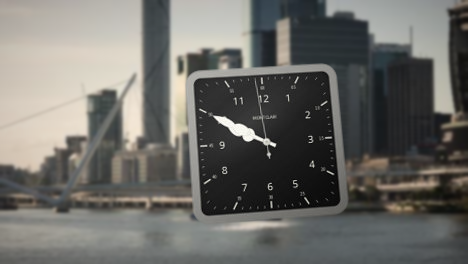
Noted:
9,49,59
